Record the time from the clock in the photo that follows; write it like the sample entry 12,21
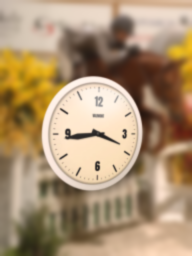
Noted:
3,44
